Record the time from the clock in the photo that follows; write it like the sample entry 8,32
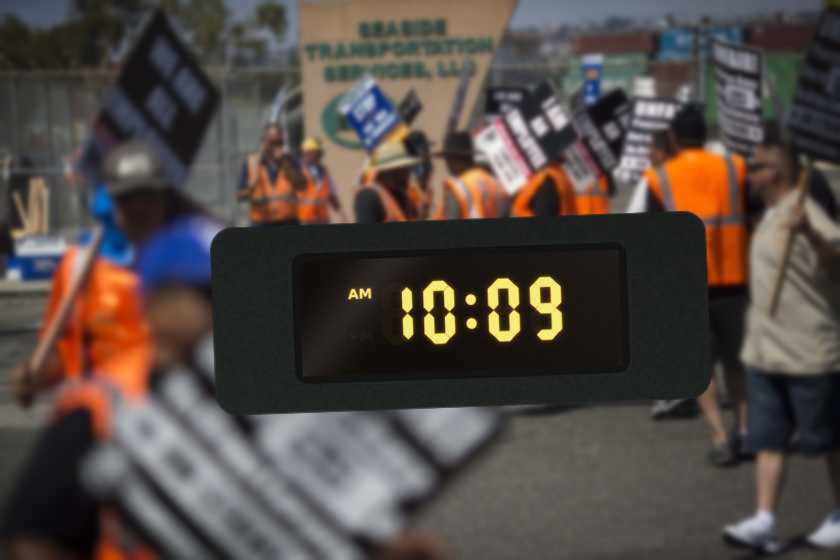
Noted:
10,09
